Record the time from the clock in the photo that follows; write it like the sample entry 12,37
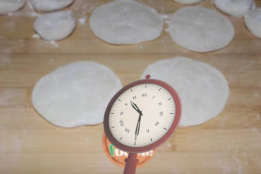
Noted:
10,30
